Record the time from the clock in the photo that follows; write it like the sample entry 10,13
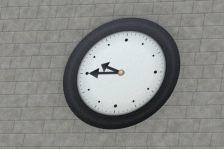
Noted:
9,45
